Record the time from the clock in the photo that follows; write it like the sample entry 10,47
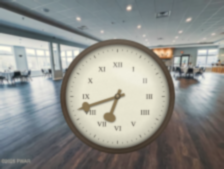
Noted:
6,42
